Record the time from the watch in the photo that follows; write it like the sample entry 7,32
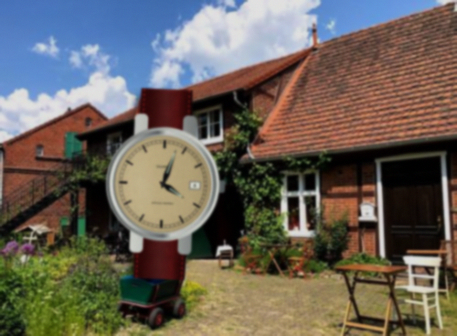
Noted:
4,03
